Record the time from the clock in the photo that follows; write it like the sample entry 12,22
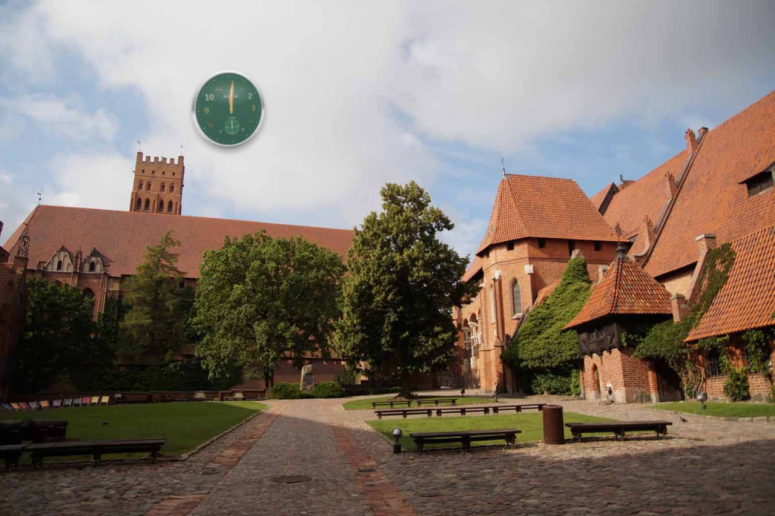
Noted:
12,01
